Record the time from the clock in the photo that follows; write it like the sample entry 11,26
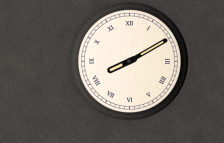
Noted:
8,10
